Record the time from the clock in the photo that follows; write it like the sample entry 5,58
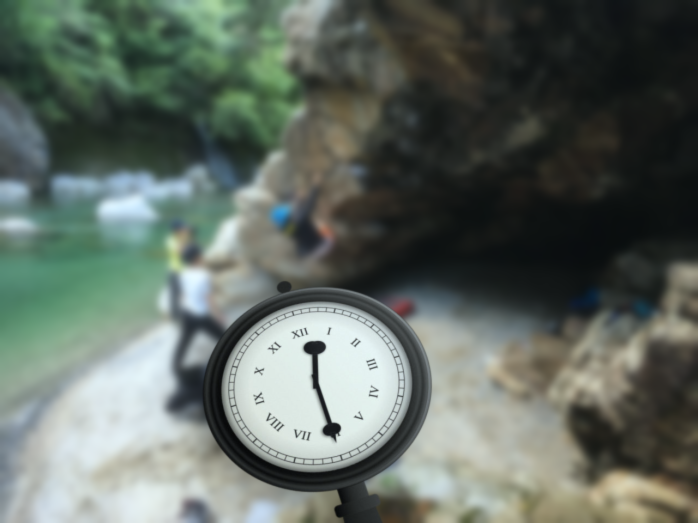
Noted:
12,30
